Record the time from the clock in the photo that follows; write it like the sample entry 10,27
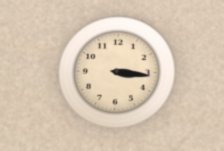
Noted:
3,16
